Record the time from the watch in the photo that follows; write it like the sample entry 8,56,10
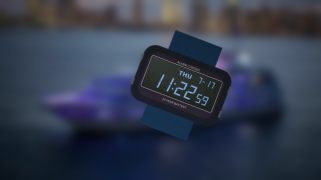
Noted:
11,22,59
